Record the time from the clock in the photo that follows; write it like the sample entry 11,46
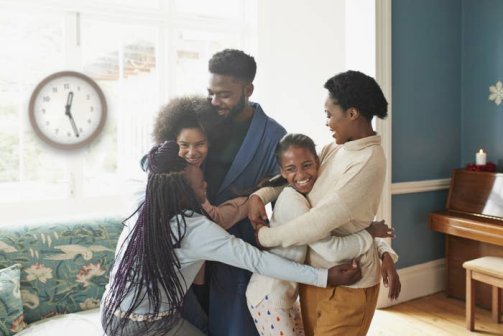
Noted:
12,27
